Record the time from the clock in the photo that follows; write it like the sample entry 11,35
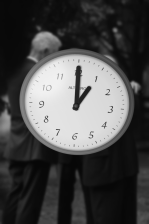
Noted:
1,00
